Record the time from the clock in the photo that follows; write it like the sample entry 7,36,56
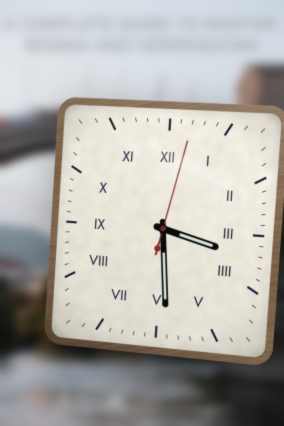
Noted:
3,29,02
